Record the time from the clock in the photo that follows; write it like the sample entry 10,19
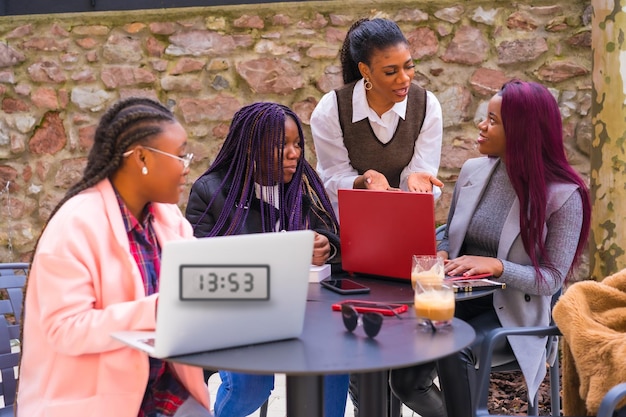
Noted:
13,53
